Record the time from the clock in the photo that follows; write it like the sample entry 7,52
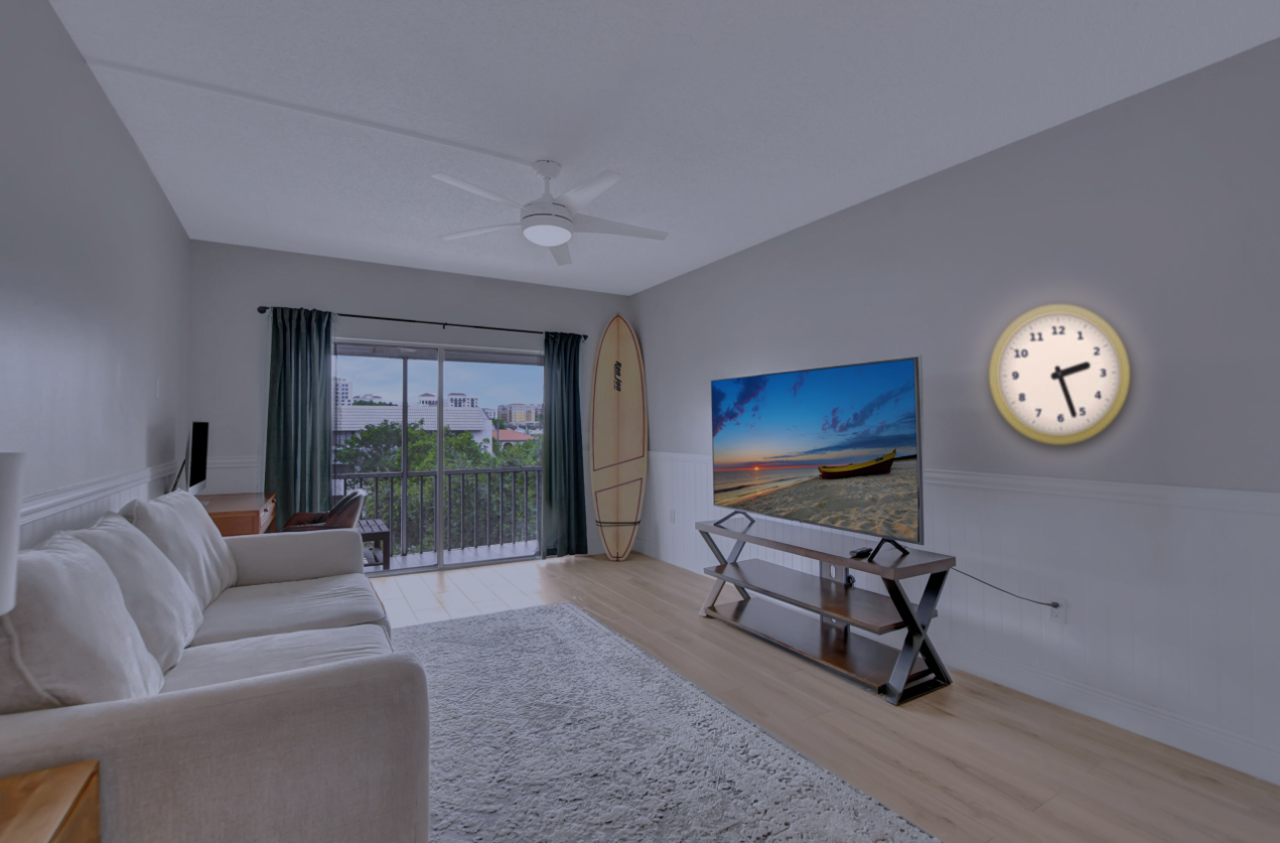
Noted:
2,27
